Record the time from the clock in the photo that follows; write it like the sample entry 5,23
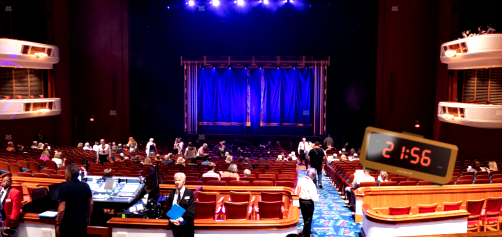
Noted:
21,56
